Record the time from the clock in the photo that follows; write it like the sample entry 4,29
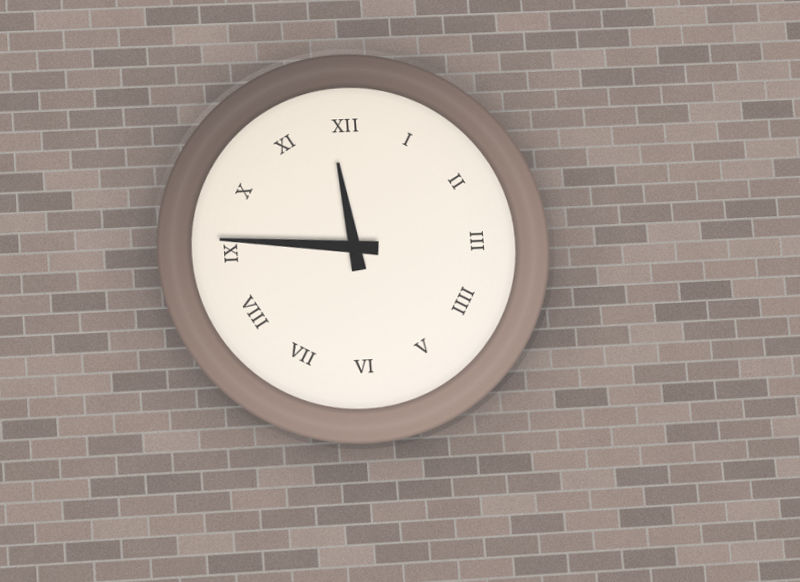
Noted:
11,46
